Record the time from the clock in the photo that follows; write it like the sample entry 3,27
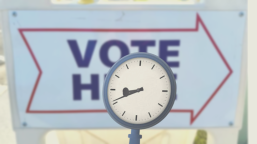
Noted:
8,41
